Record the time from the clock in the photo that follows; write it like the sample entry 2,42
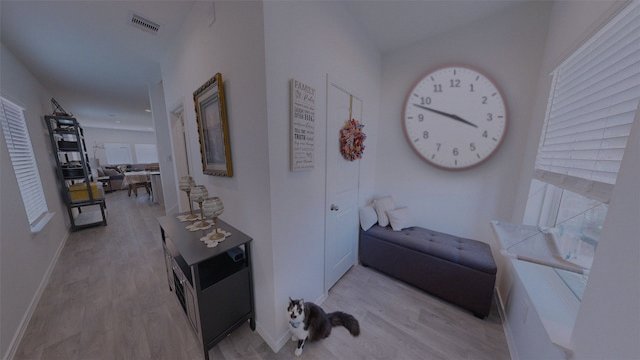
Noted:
3,48
